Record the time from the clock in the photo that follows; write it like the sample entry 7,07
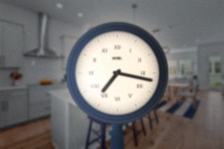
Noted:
7,17
